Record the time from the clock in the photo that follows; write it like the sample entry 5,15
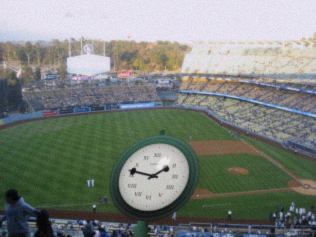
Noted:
1,47
